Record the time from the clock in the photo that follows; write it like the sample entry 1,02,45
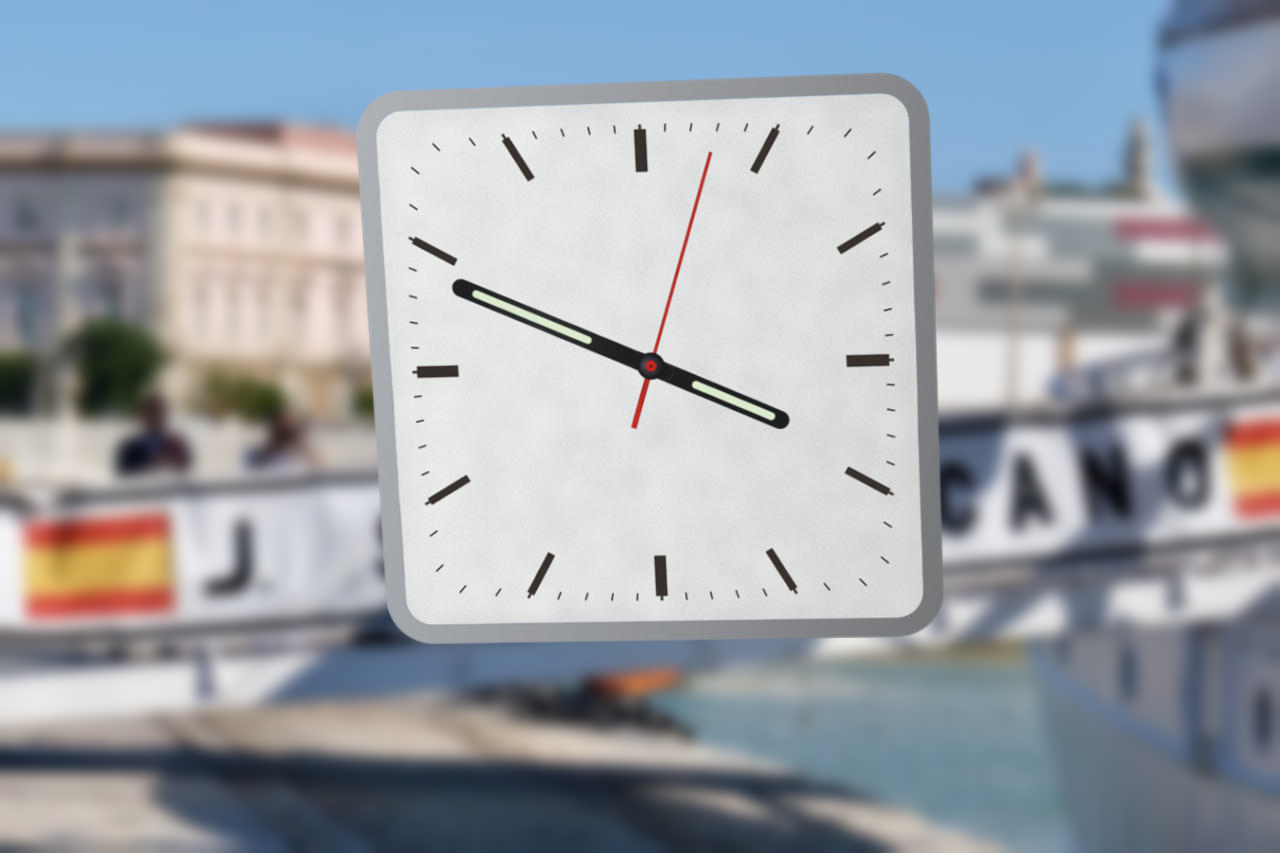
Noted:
3,49,03
